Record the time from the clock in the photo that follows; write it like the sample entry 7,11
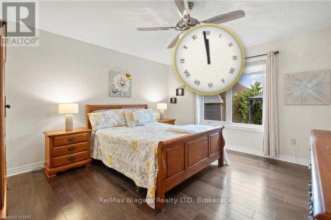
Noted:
11,59
